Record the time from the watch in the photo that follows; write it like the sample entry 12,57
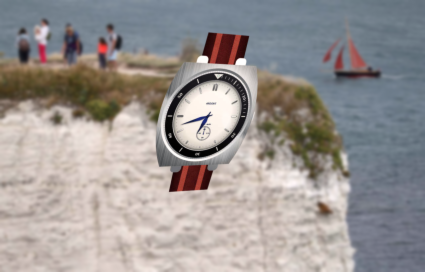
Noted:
6,42
